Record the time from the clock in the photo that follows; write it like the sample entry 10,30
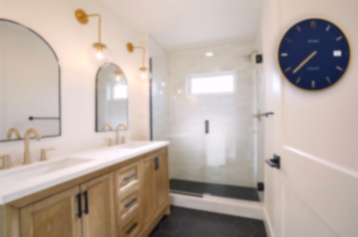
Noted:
7,38
